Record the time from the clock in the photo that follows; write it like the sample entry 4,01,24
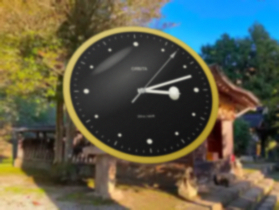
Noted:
3,12,07
